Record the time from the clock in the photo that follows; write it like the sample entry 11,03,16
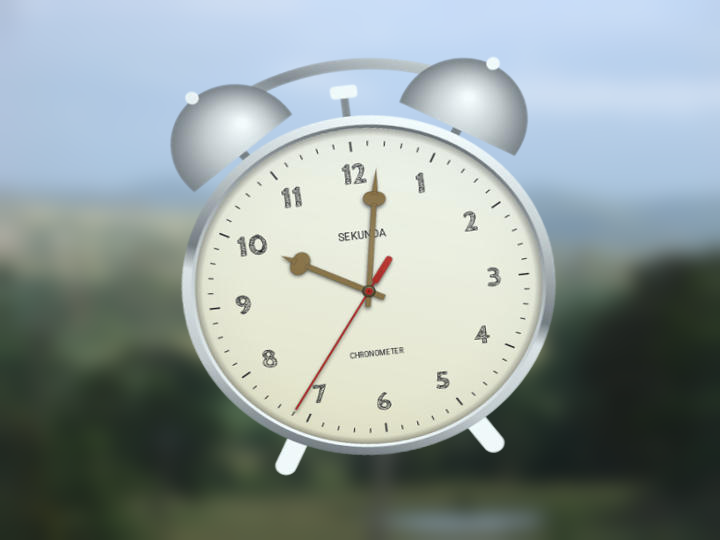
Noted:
10,01,36
